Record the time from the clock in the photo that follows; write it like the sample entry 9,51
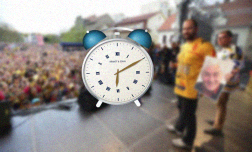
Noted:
6,10
